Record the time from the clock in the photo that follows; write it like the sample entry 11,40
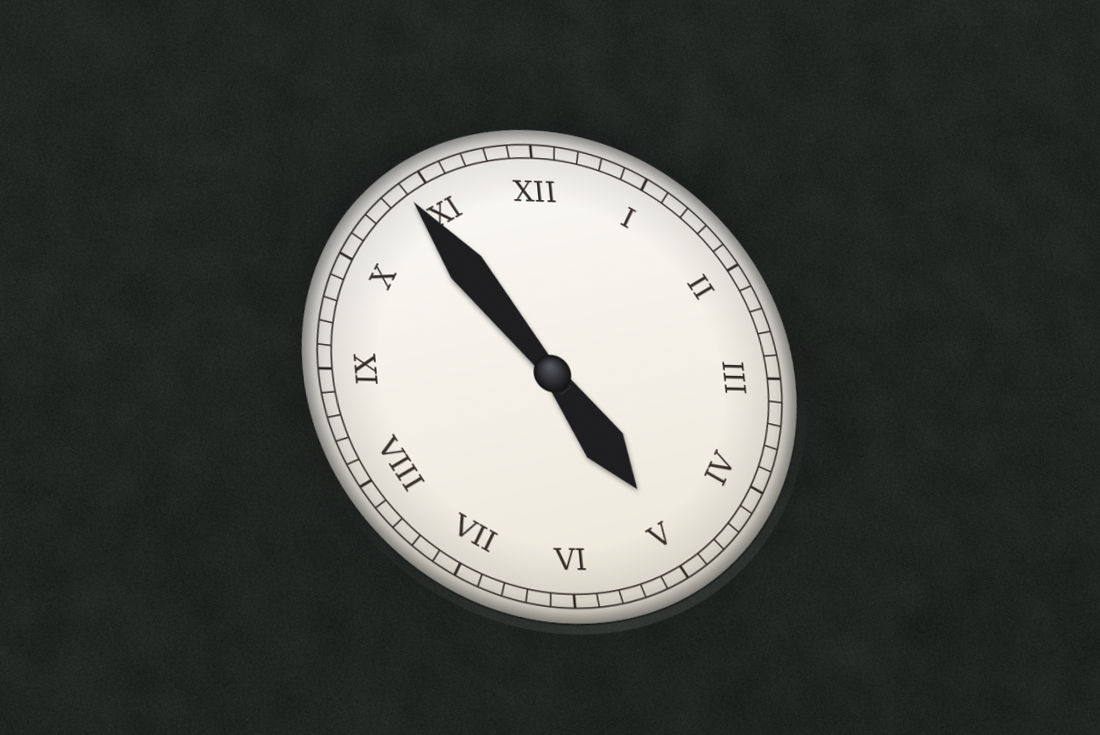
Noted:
4,54
